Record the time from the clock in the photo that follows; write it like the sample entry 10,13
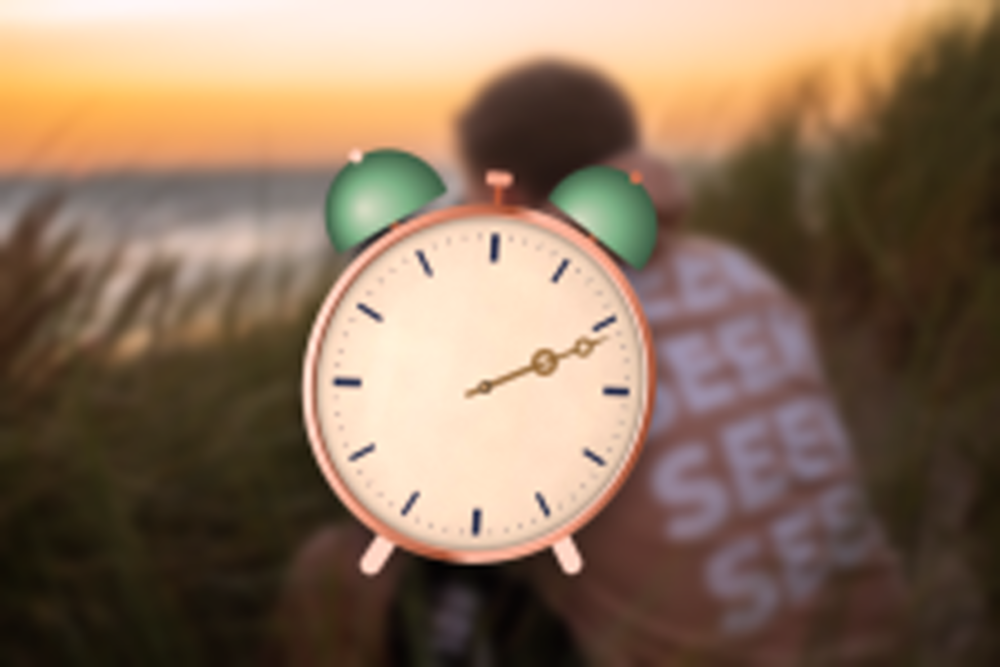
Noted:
2,11
